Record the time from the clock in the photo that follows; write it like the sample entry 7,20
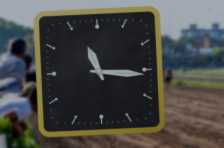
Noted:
11,16
